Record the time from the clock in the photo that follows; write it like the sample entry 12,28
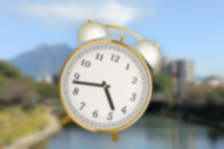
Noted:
4,43
